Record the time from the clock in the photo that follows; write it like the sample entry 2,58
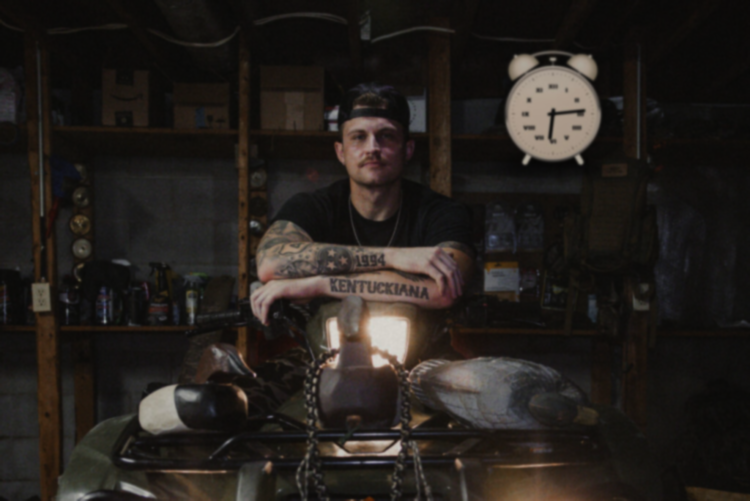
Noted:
6,14
